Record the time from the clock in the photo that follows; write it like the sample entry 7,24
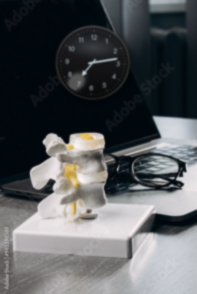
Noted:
7,13
